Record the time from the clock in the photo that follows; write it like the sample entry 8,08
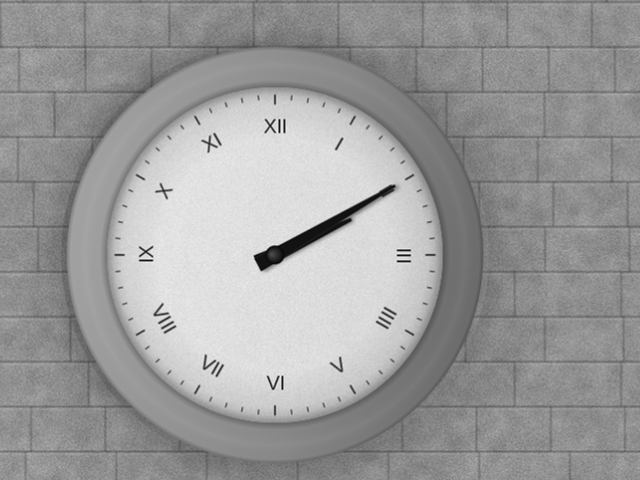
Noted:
2,10
